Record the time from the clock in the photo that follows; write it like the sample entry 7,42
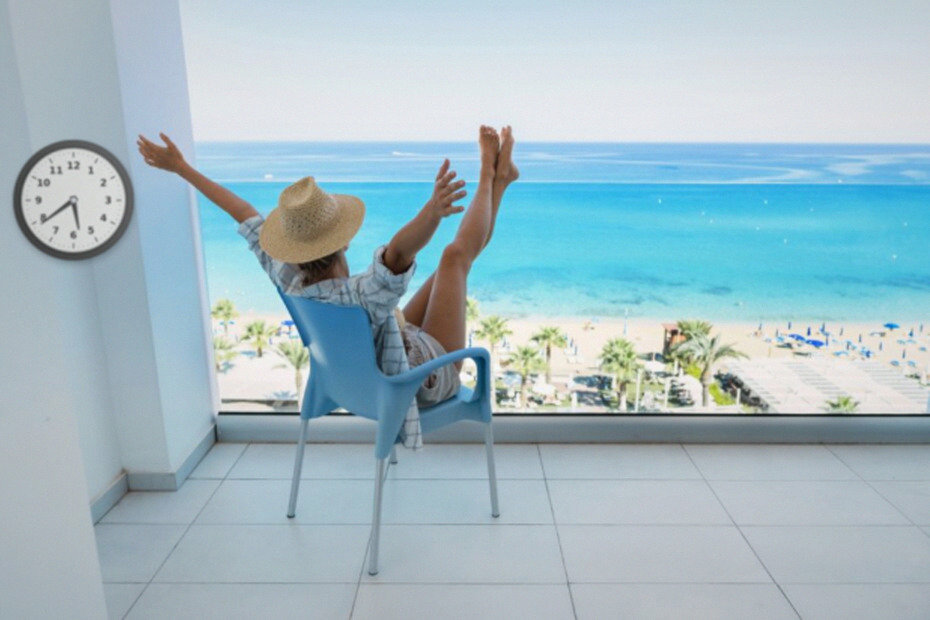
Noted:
5,39
